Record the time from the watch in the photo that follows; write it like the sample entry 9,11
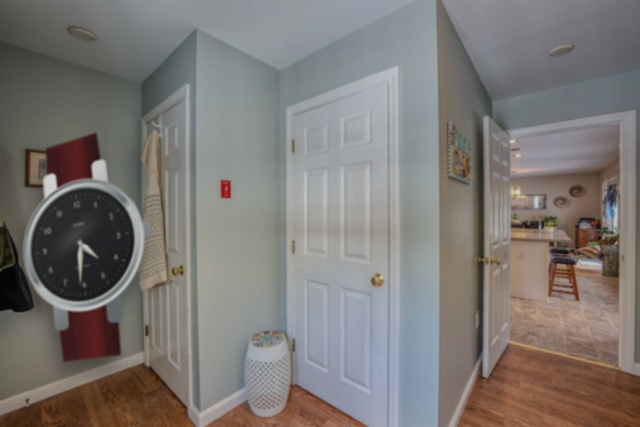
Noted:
4,31
